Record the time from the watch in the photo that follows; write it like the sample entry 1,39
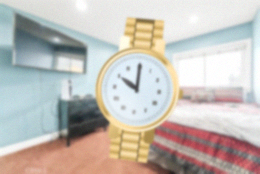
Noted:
10,00
